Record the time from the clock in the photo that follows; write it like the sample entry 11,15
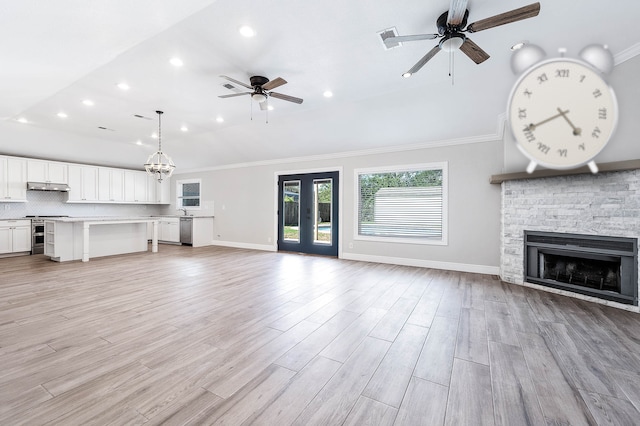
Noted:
4,41
